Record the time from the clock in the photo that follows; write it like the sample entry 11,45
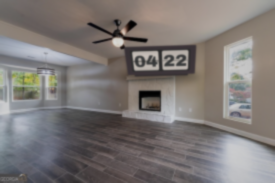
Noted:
4,22
